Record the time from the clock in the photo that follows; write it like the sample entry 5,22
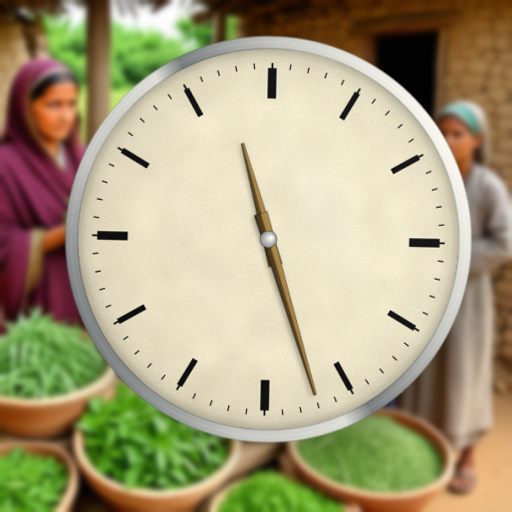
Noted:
11,27
